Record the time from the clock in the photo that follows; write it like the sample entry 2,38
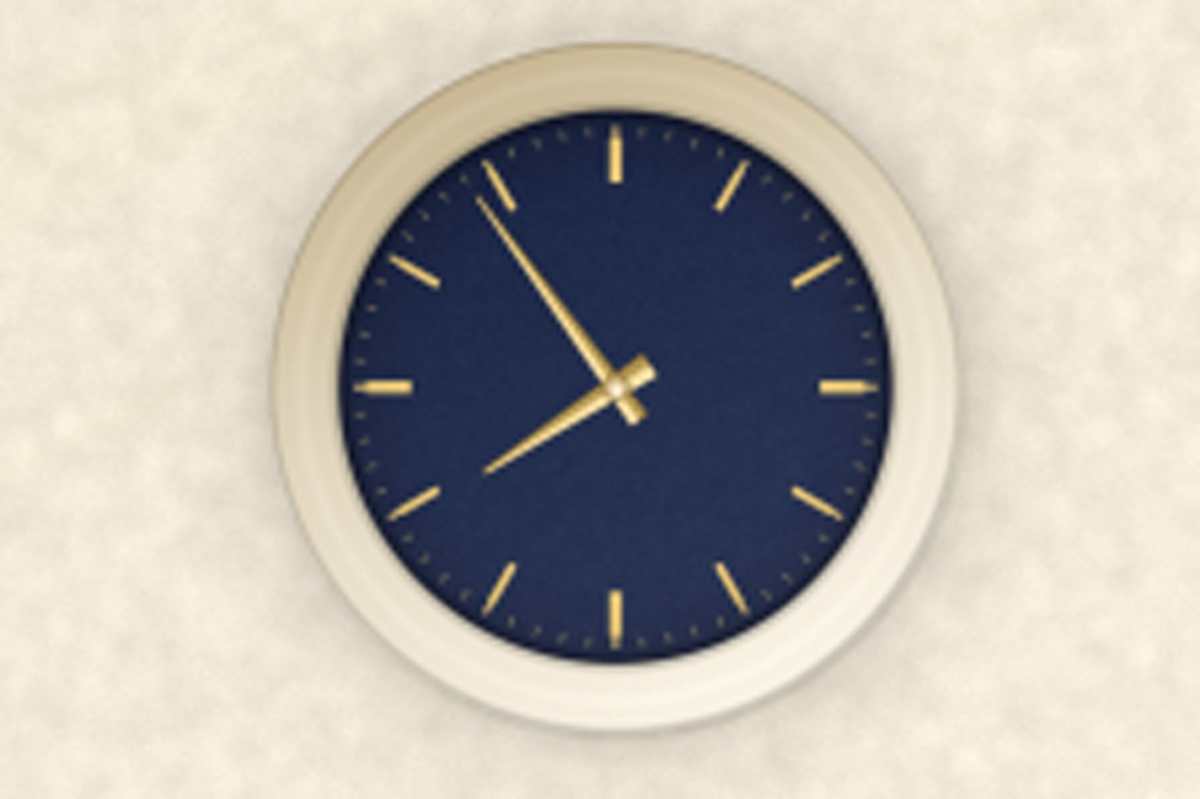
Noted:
7,54
